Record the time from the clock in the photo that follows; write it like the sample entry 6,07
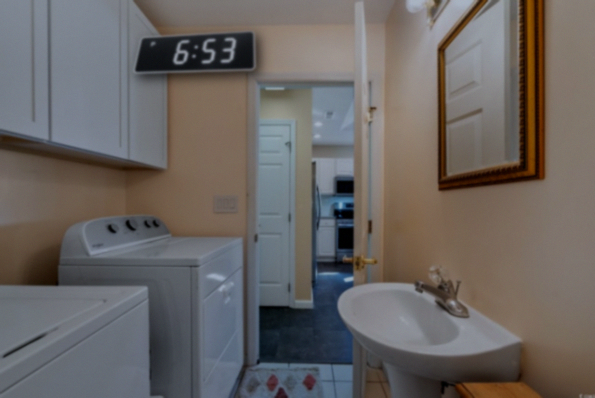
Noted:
6,53
